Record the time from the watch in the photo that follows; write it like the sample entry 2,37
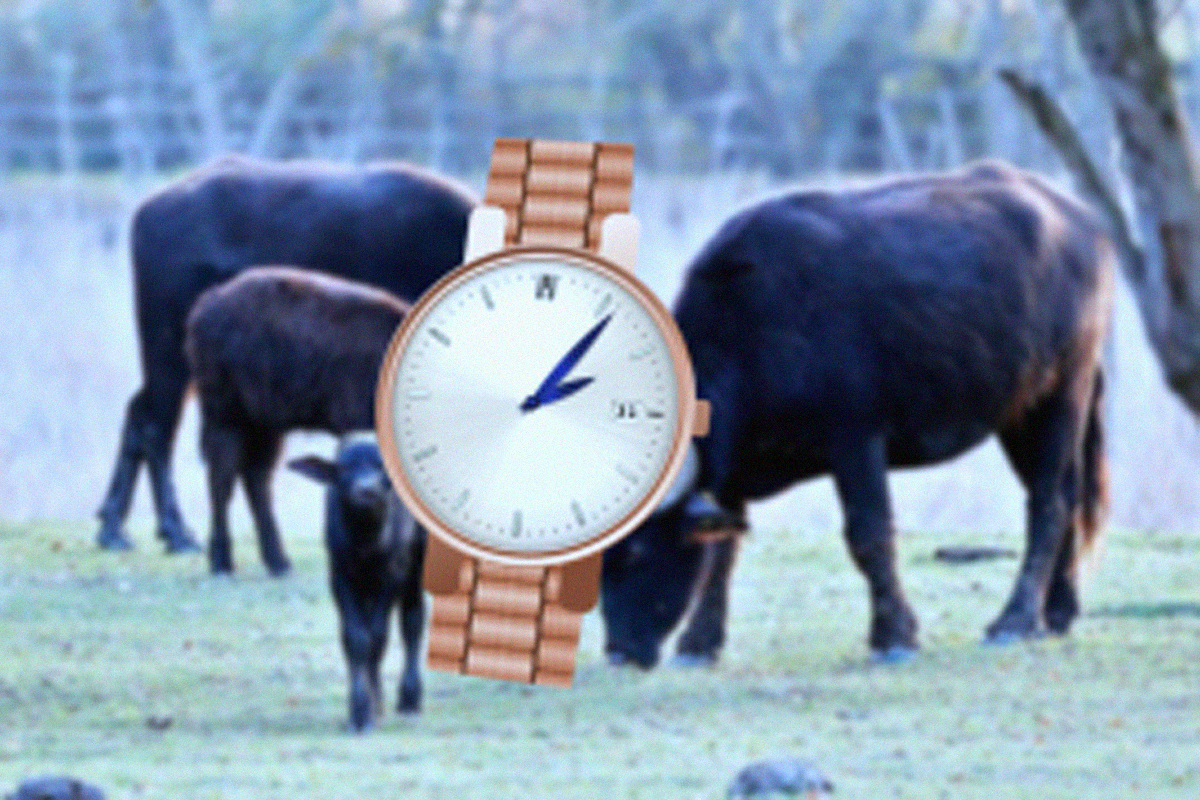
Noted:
2,06
